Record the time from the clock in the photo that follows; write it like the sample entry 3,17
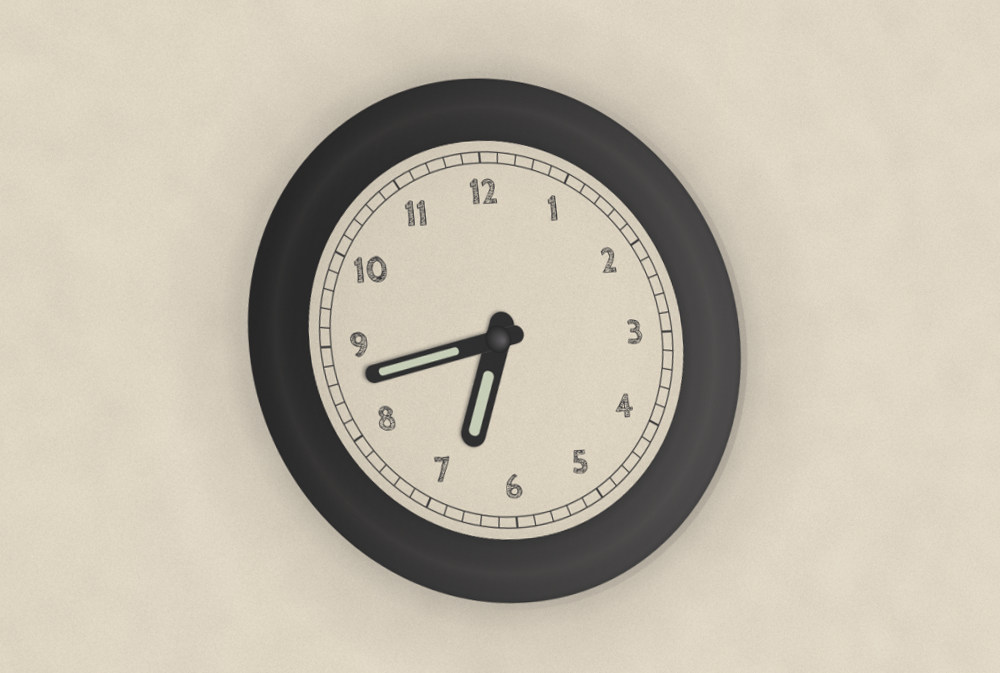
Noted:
6,43
